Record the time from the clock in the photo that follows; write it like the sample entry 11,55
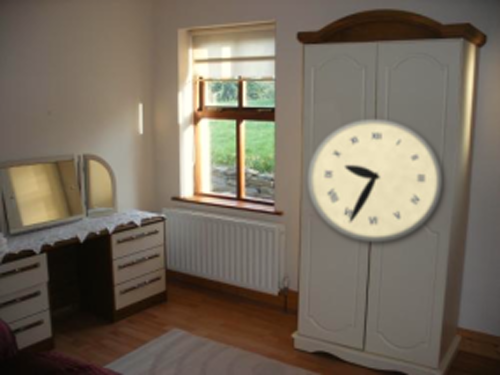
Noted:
9,34
